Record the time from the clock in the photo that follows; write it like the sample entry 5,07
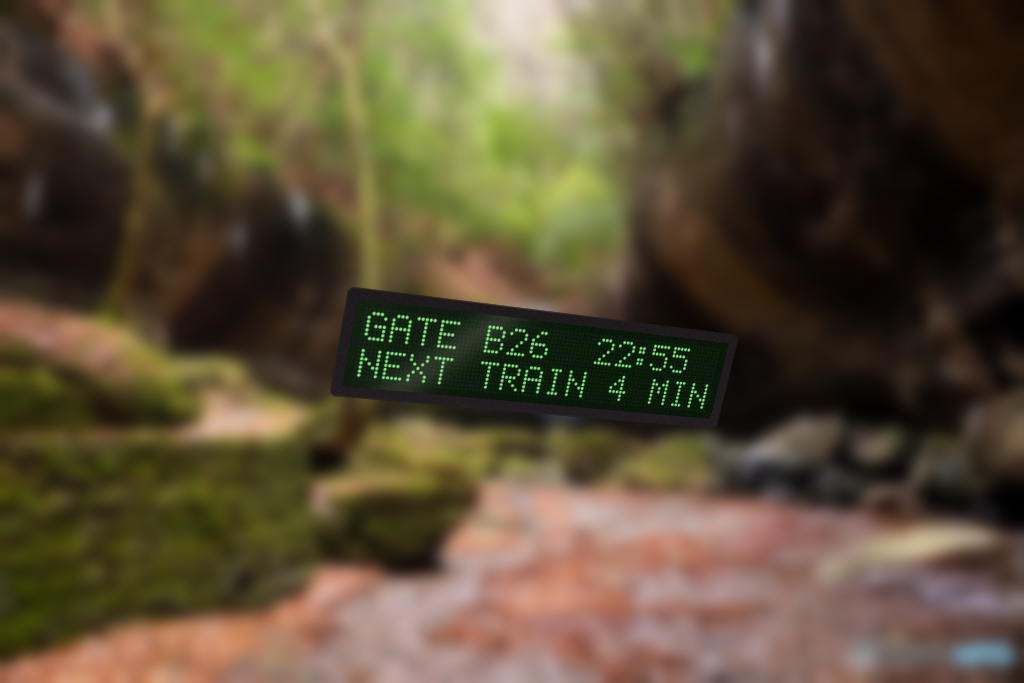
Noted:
22,55
